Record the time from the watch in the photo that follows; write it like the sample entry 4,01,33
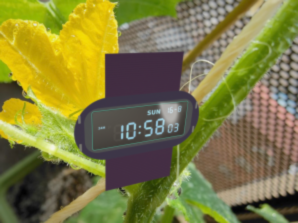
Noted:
10,58,03
